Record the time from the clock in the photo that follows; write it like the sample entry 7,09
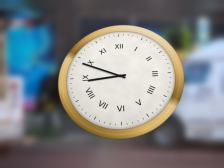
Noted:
8,49
